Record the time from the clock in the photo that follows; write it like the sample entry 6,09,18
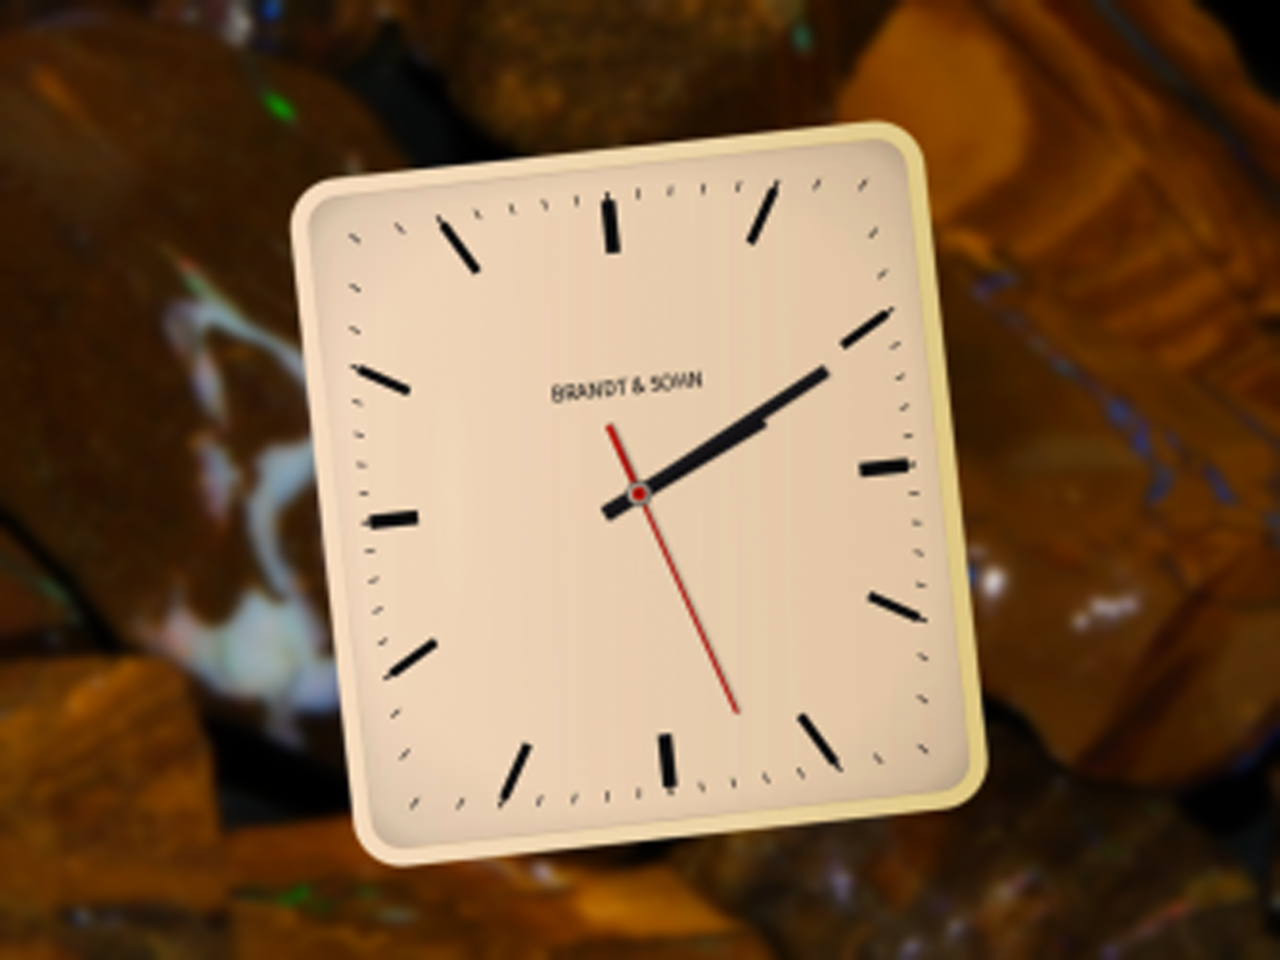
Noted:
2,10,27
